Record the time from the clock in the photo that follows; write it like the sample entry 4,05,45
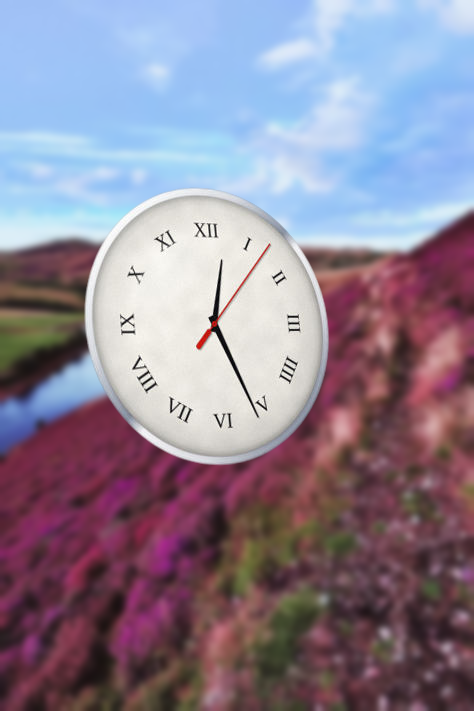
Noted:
12,26,07
